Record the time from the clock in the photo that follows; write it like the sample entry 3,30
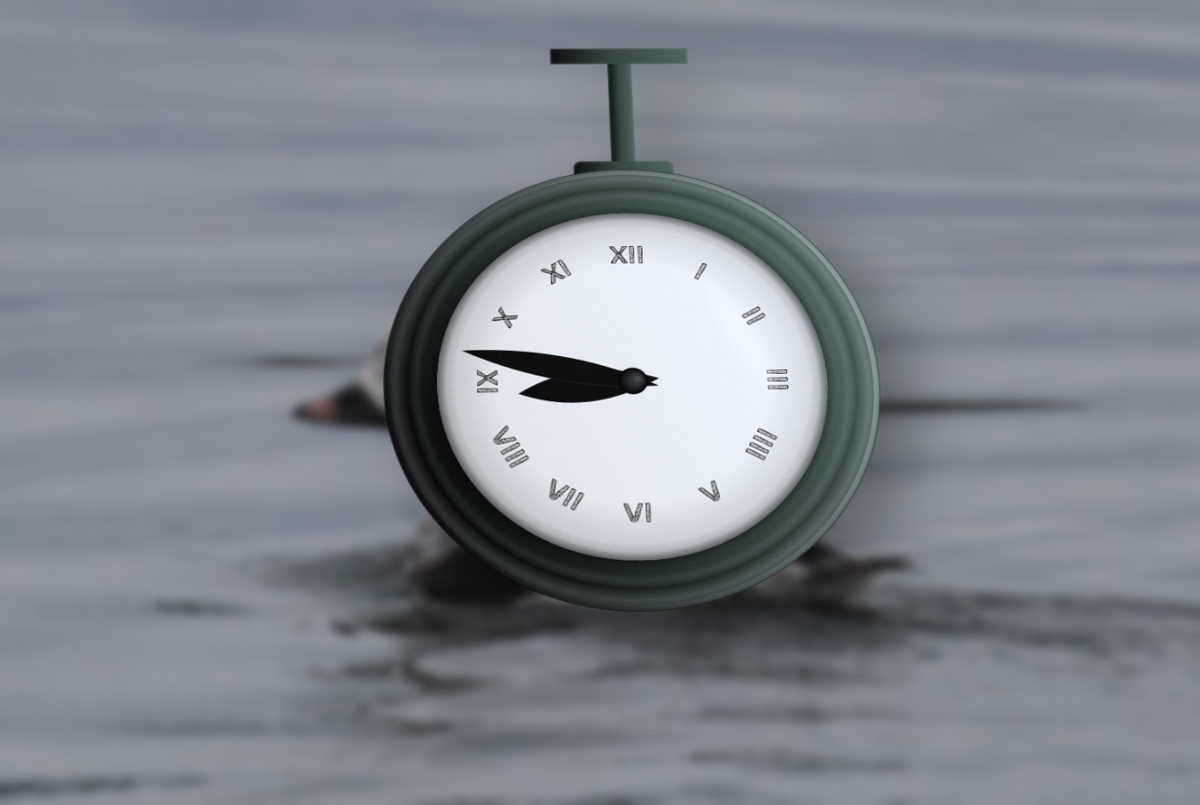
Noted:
8,47
